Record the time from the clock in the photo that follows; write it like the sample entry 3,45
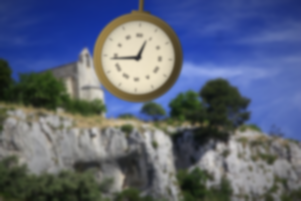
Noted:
12,44
